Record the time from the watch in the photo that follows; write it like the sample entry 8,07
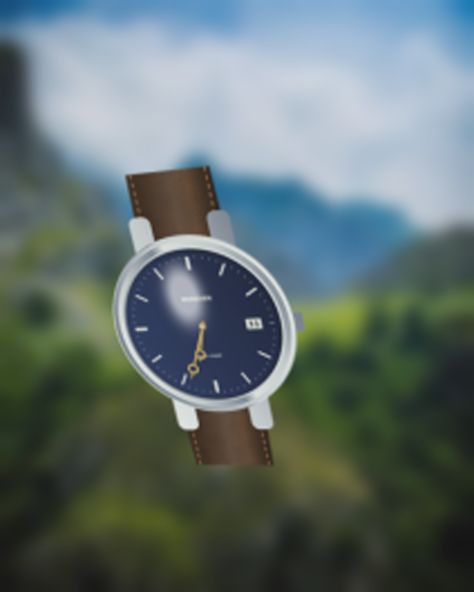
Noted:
6,34
